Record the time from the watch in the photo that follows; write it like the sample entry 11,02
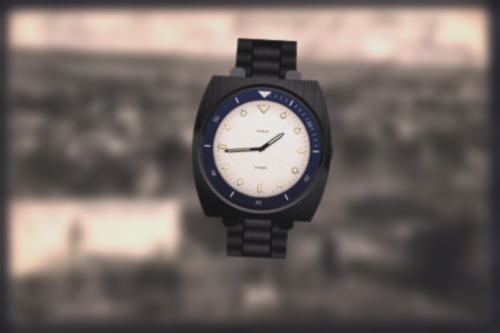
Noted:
1,44
